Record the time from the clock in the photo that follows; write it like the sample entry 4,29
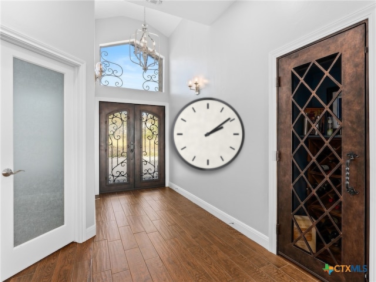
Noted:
2,09
